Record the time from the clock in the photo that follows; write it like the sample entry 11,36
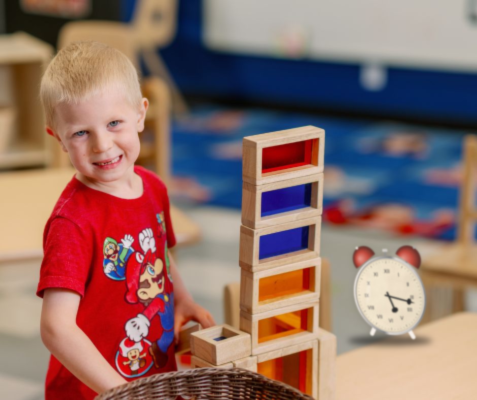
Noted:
5,17
